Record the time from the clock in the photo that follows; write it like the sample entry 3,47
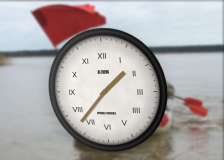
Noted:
1,37
